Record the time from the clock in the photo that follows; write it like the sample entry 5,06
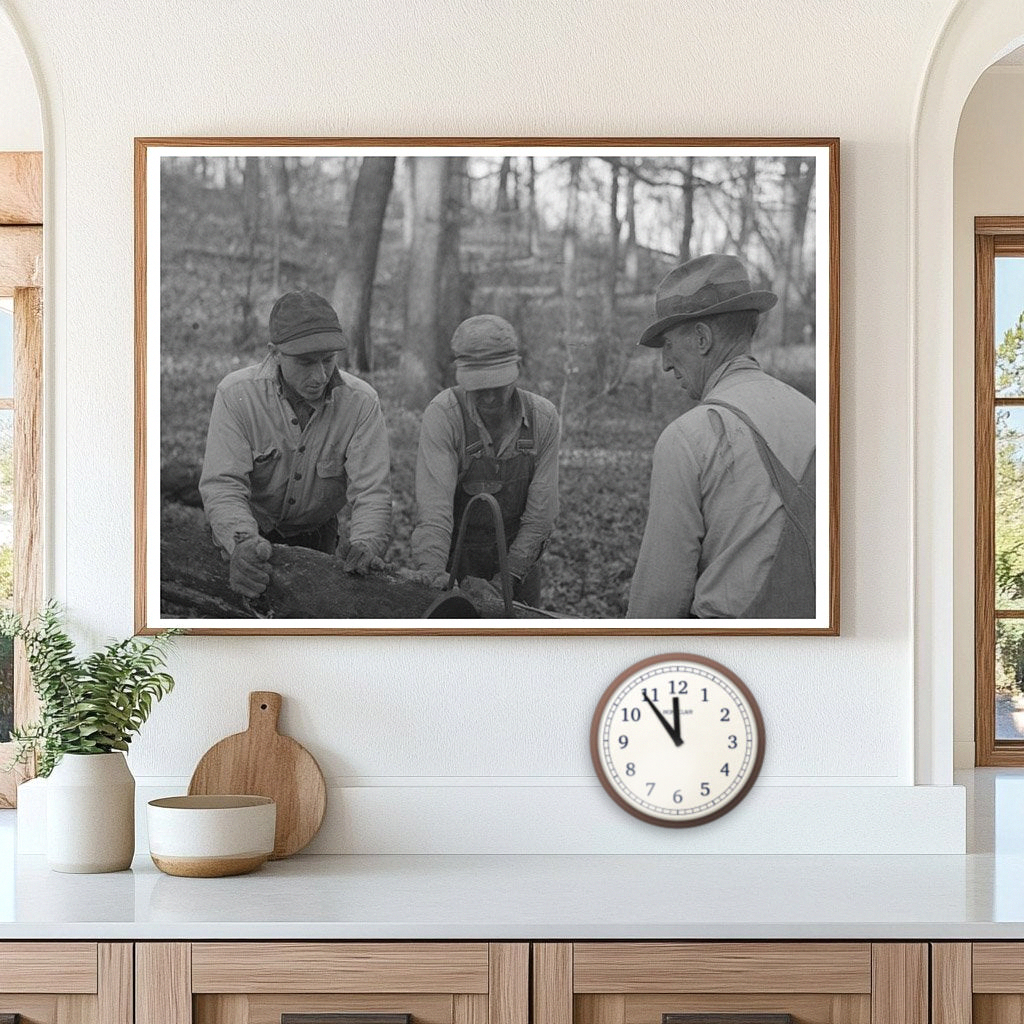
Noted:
11,54
